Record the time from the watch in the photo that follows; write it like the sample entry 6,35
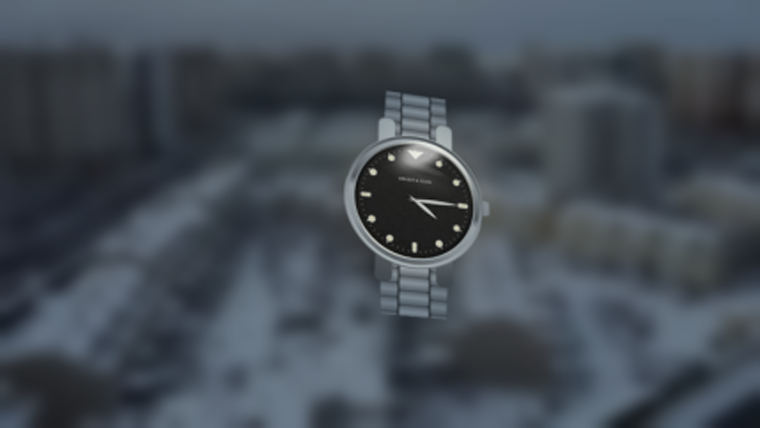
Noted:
4,15
